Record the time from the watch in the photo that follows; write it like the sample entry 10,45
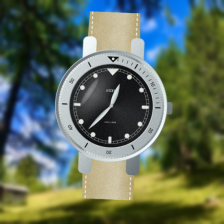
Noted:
12,37
